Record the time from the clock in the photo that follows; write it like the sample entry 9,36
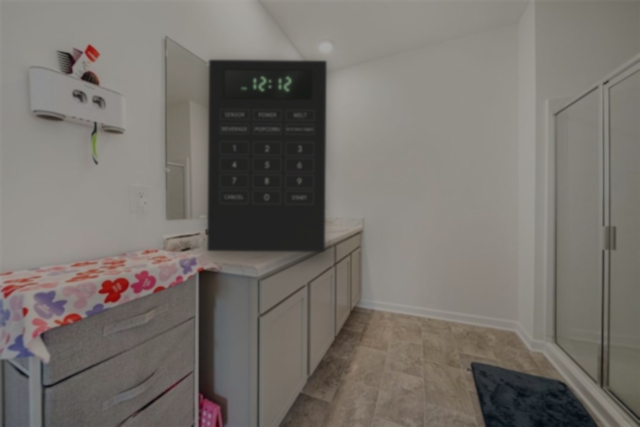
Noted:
12,12
